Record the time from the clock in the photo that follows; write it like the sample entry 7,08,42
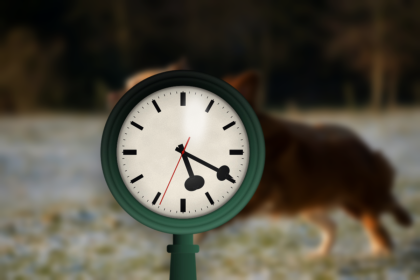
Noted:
5,19,34
